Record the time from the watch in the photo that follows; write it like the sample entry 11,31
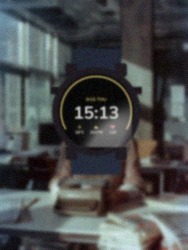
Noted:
15,13
